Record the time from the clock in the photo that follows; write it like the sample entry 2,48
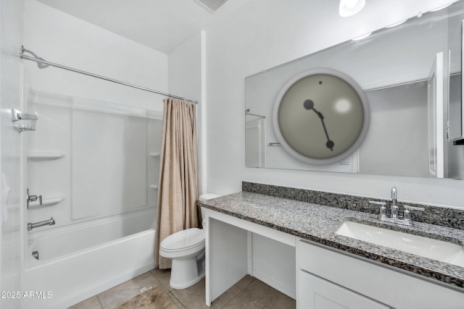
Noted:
10,27
